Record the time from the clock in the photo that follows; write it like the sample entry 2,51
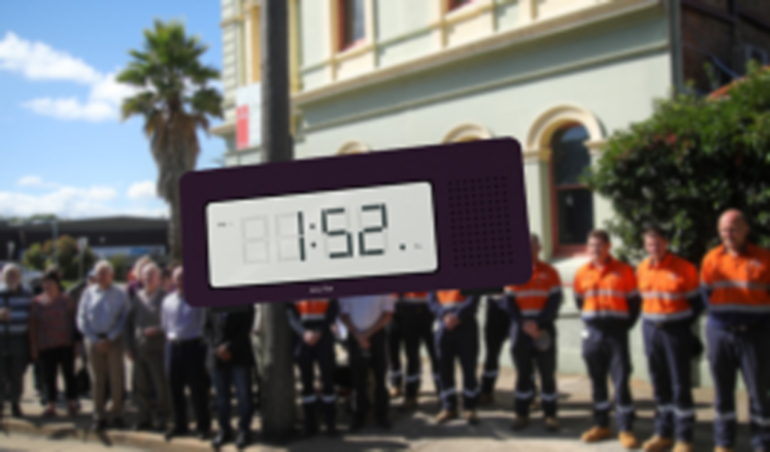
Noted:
1,52
